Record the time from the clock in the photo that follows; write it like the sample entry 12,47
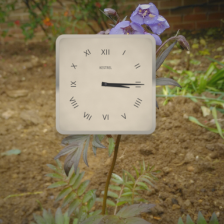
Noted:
3,15
